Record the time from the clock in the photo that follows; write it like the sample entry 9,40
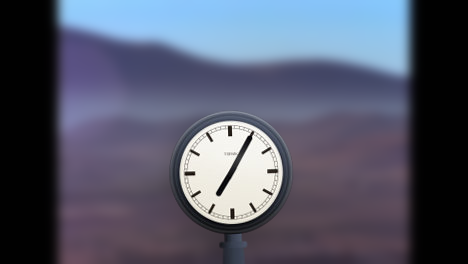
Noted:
7,05
